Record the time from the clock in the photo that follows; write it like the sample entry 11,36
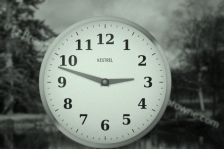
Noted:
2,48
